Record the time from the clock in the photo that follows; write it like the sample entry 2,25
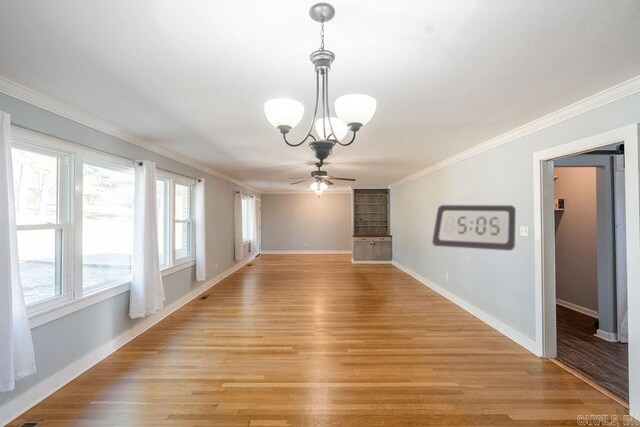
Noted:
5,05
